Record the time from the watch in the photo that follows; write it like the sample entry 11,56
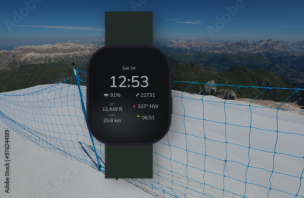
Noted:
12,53
